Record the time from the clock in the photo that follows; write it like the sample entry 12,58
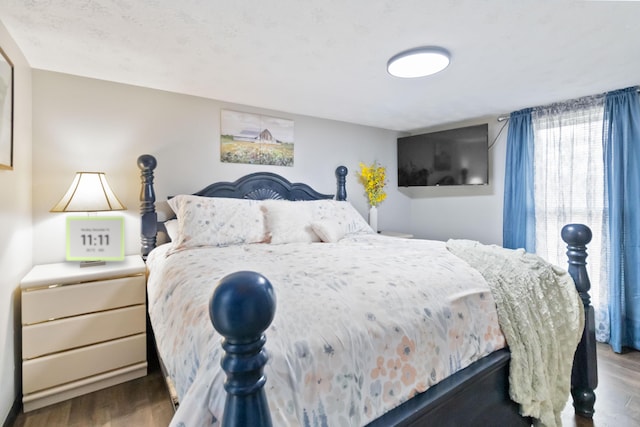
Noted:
11,11
